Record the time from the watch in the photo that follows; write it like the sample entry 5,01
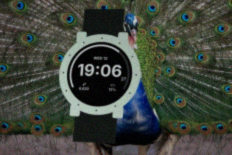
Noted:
19,06
